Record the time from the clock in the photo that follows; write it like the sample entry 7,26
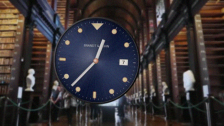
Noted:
12,37
